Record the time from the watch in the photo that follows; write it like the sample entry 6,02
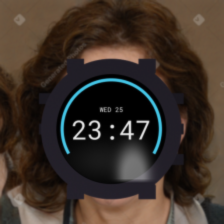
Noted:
23,47
